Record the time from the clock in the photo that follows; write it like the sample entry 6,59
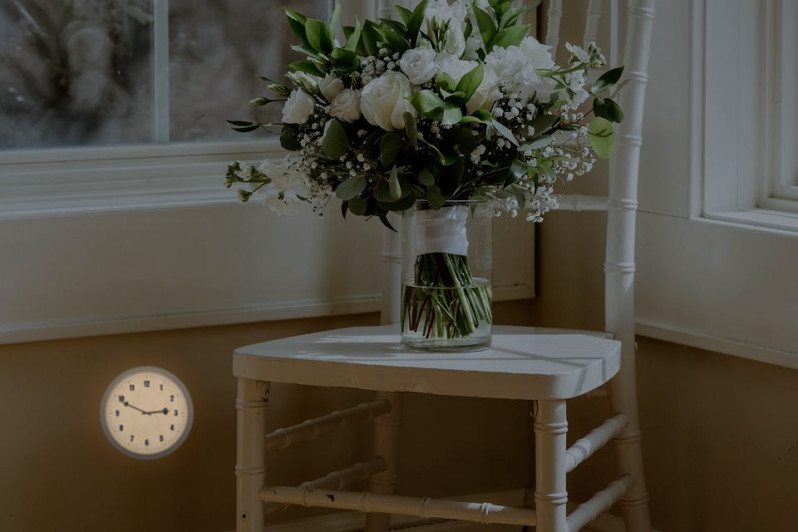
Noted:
2,49
